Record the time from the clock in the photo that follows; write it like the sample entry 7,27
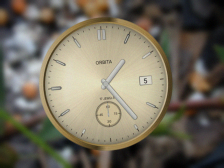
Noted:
1,24
